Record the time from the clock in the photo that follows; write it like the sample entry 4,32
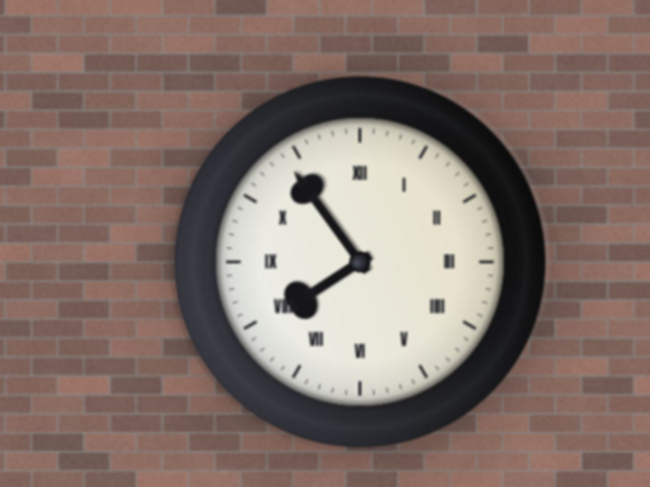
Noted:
7,54
